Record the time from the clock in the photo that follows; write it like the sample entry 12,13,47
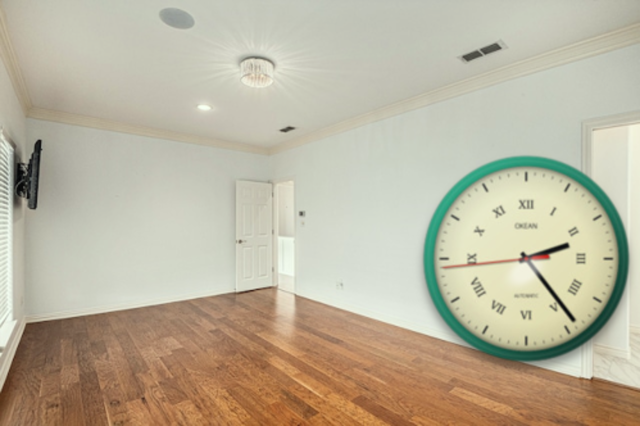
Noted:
2,23,44
